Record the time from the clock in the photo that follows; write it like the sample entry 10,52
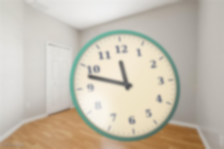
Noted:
11,48
